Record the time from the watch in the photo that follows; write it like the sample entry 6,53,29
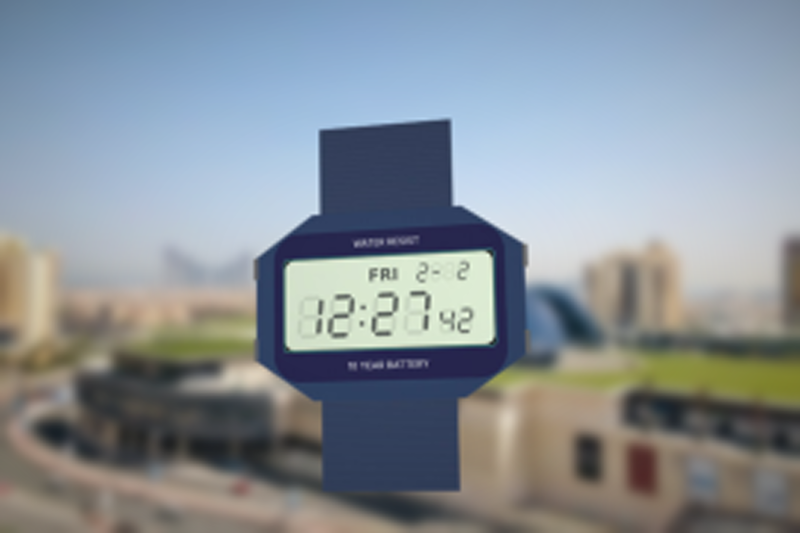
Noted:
12,27,42
